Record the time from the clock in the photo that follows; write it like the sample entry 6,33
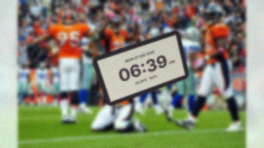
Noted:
6,39
